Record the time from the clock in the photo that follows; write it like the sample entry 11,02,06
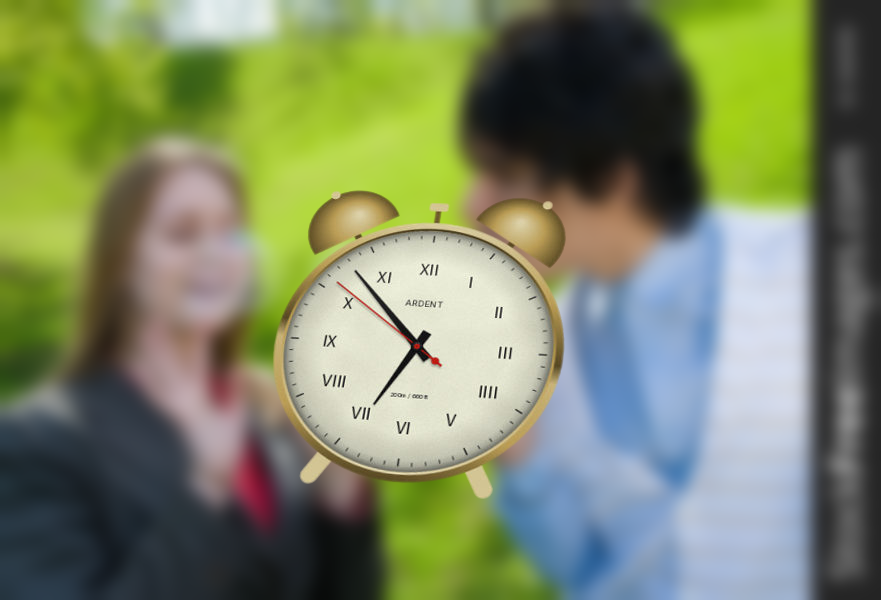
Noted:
6,52,51
